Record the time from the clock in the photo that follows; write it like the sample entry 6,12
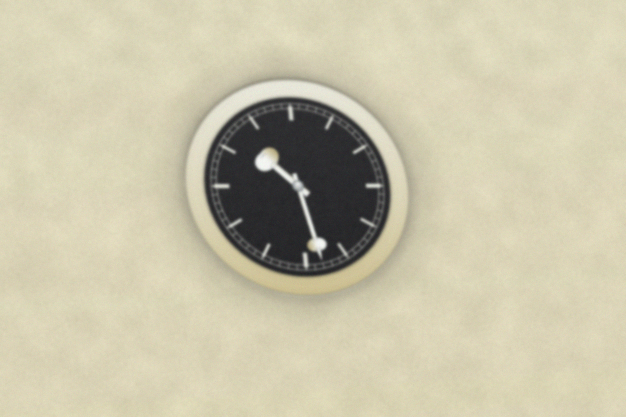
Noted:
10,28
